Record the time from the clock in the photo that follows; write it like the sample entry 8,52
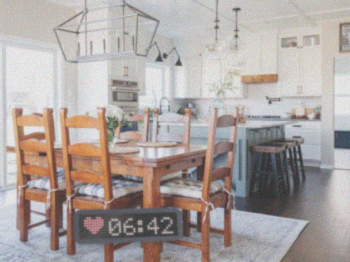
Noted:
6,42
